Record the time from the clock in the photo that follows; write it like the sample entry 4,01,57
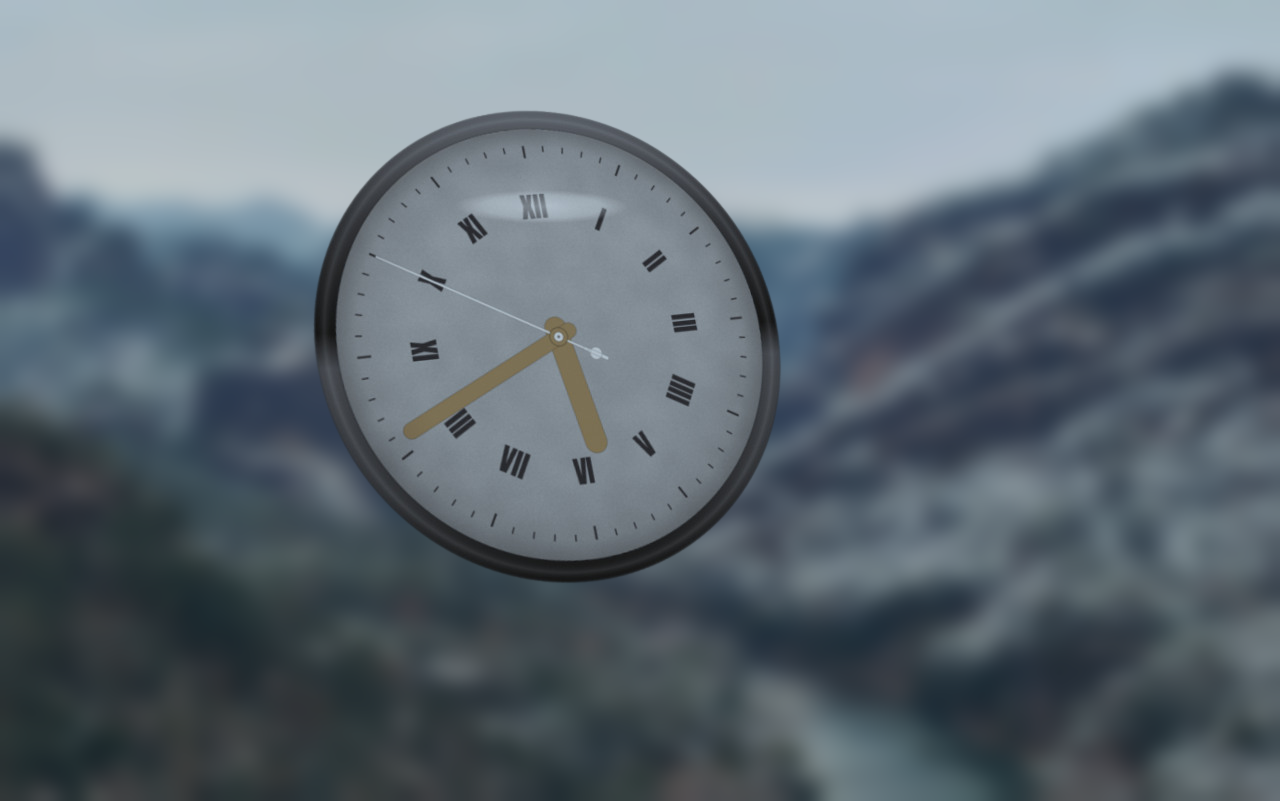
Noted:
5,40,50
